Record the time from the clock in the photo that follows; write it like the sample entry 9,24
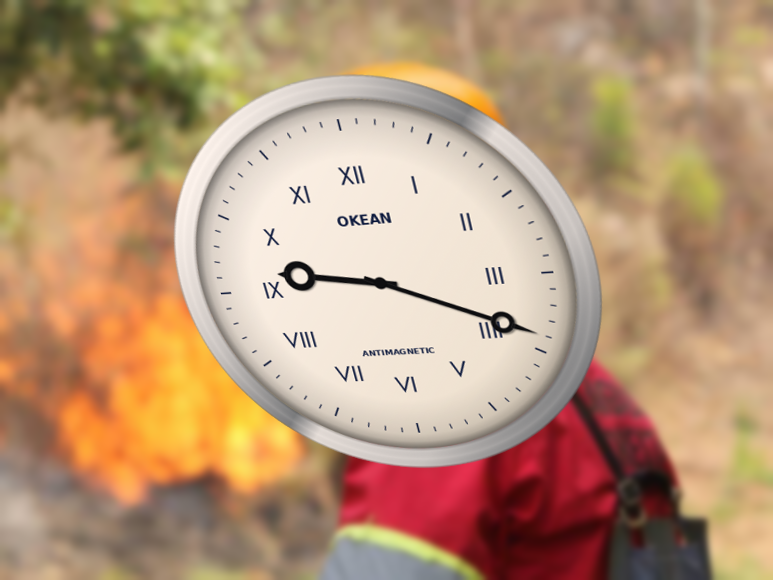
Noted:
9,19
